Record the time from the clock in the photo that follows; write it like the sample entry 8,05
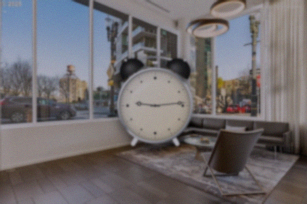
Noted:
9,14
